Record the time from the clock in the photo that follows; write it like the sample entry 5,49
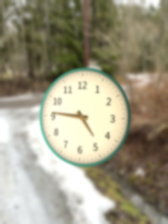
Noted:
4,46
